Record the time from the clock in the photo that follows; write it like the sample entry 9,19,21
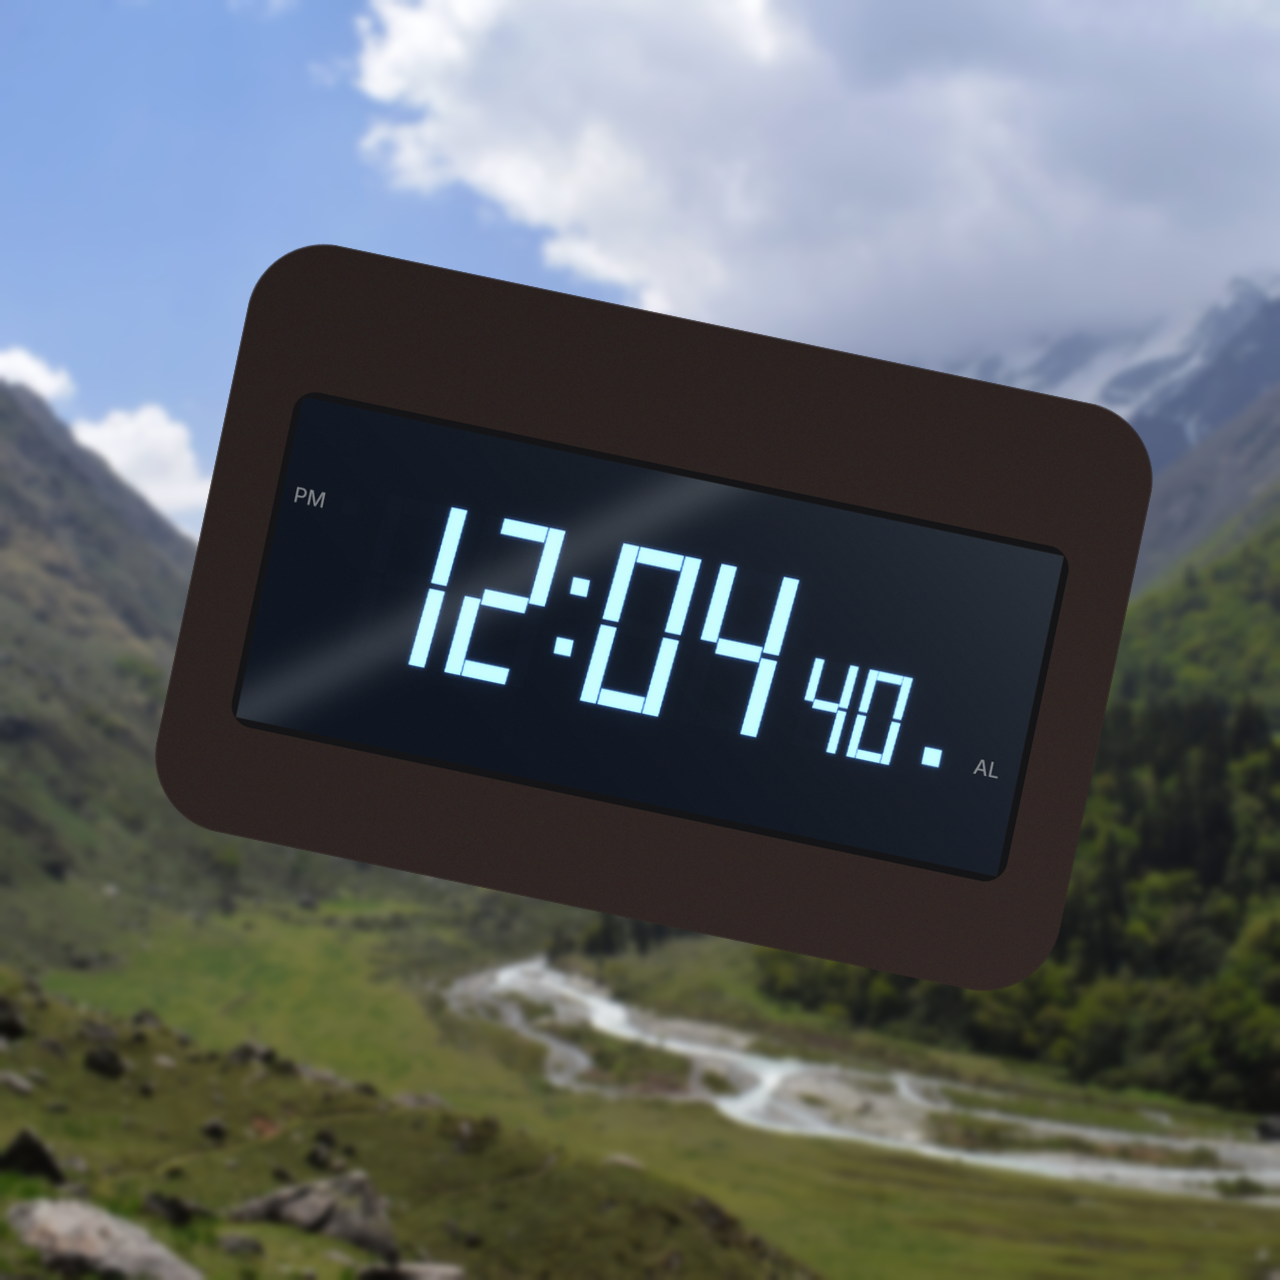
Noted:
12,04,40
